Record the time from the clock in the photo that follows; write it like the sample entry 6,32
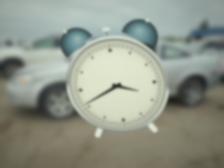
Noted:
3,41
